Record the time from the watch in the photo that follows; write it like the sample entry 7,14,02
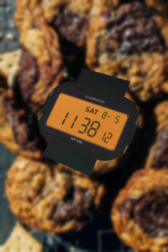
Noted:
11,38,12
